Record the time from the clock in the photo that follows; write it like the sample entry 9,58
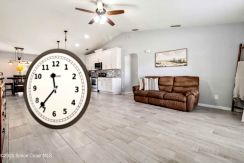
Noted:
11,37
